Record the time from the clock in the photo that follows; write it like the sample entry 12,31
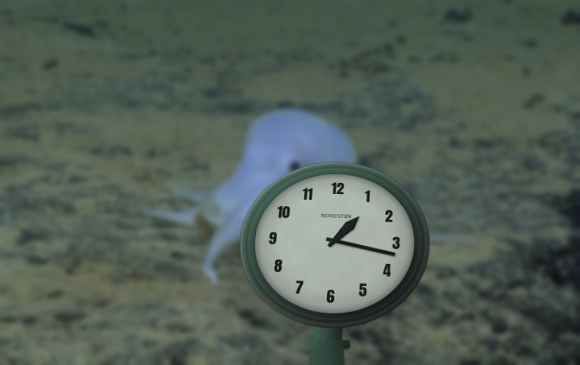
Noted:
1,17
